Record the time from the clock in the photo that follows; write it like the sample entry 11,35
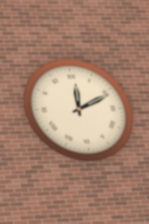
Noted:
12,11
